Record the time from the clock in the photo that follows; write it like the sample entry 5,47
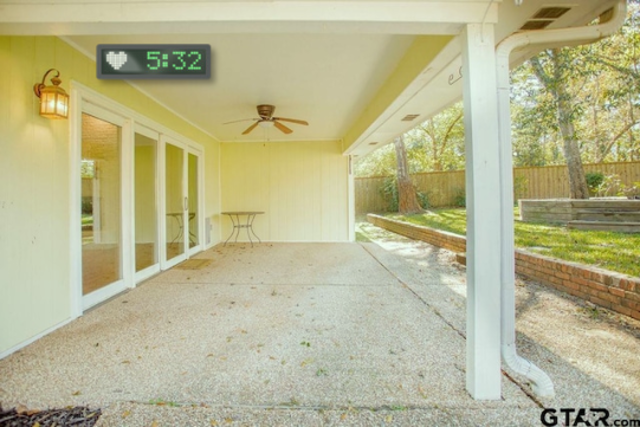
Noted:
5,32
